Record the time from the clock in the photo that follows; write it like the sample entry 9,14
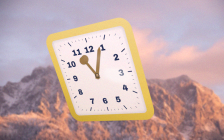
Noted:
11,04
